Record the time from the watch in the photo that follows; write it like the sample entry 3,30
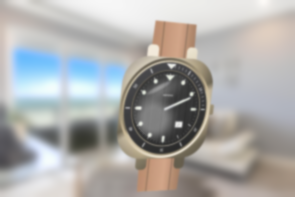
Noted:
2,11
